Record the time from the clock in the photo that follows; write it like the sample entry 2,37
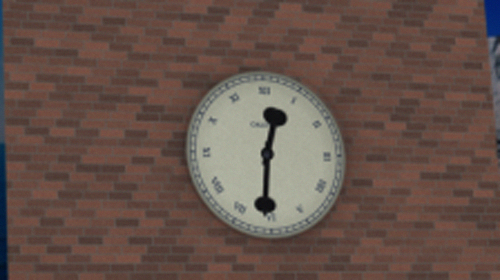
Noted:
12,31
